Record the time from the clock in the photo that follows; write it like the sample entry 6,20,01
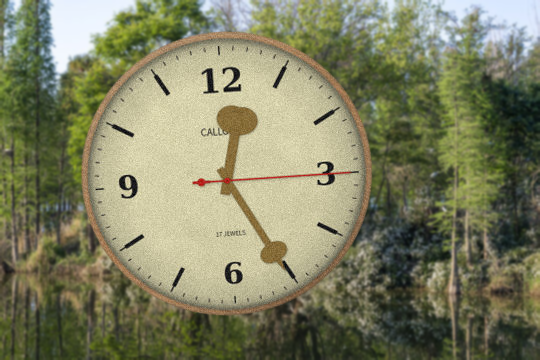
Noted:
12,25,15
